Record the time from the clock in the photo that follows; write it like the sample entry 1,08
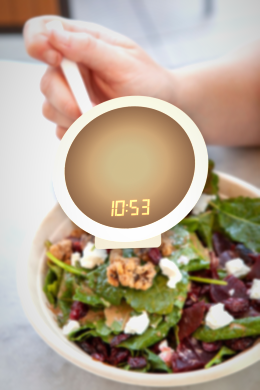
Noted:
10,53
